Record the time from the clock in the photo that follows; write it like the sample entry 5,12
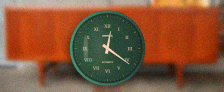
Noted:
12,21
